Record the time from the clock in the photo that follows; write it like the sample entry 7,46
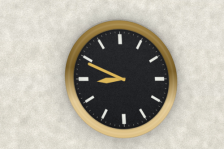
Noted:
8,49
